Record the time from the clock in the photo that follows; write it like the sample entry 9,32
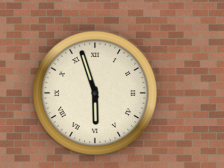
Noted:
5,57
